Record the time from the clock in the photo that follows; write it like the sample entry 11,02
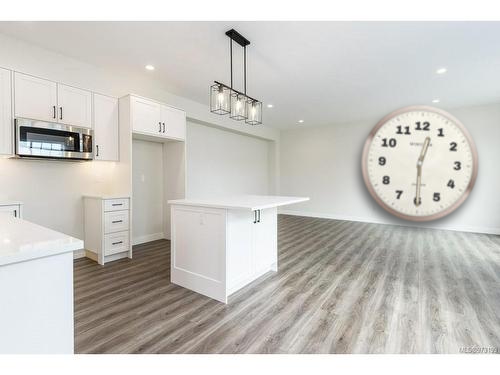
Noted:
12,30
